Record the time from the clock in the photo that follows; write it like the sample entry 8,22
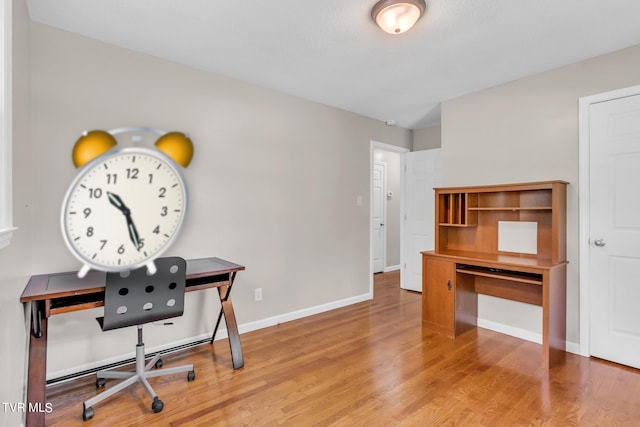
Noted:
10,26
